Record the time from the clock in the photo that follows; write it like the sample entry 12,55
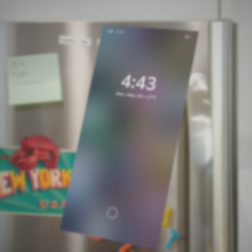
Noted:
4,43
